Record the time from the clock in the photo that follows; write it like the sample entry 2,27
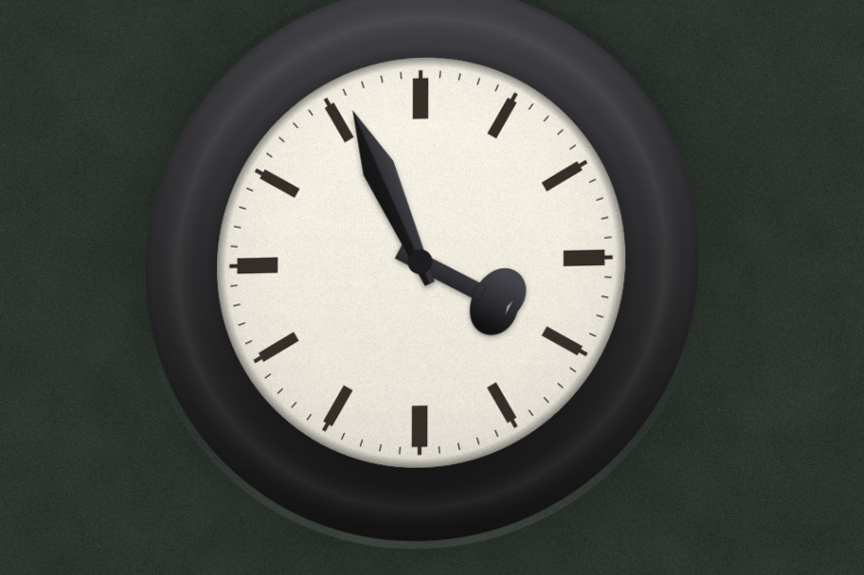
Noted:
3,56
